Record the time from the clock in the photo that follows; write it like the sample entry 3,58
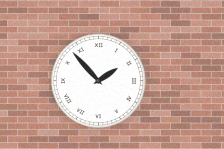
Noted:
1,53
